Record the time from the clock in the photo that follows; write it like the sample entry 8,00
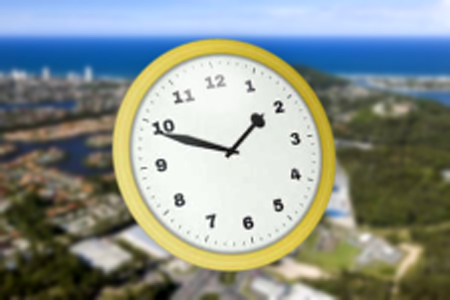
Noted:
1,49
